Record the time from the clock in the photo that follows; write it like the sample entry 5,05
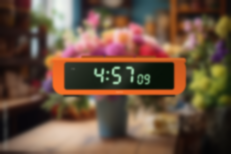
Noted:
4,57
